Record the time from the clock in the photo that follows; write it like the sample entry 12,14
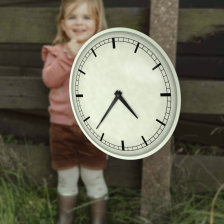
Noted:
4,37
